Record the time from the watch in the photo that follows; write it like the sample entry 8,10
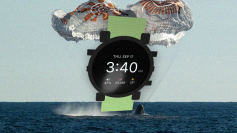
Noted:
3,40
